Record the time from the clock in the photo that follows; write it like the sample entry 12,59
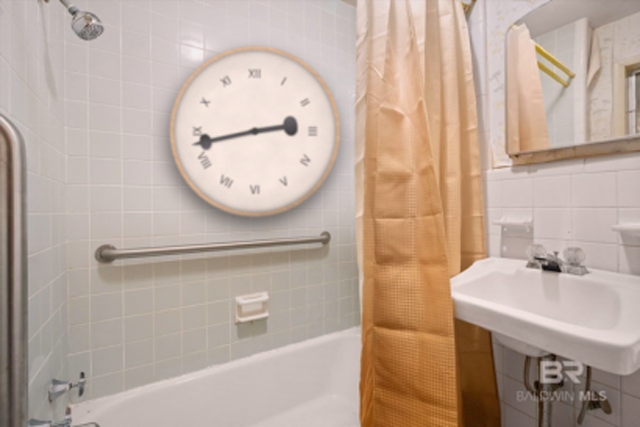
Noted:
2,43
